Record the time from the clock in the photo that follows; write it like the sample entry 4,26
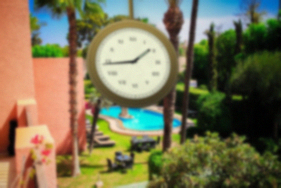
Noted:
1,44
